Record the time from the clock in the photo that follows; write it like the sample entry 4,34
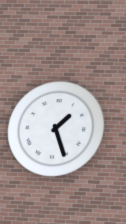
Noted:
1,26
